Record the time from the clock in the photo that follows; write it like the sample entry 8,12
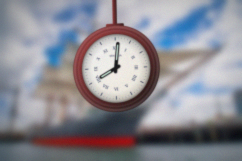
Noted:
8,01
